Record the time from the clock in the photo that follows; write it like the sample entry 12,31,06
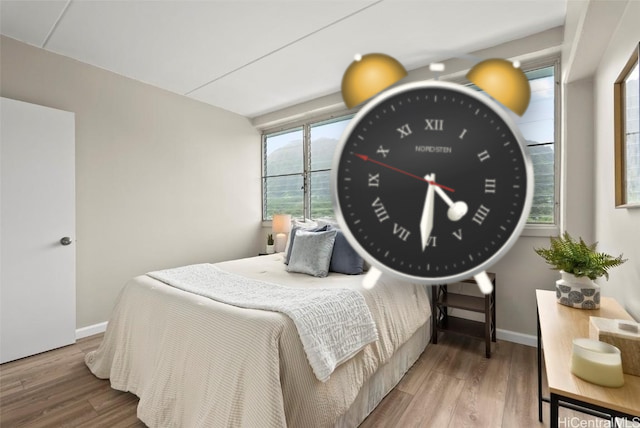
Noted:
4,30,48
